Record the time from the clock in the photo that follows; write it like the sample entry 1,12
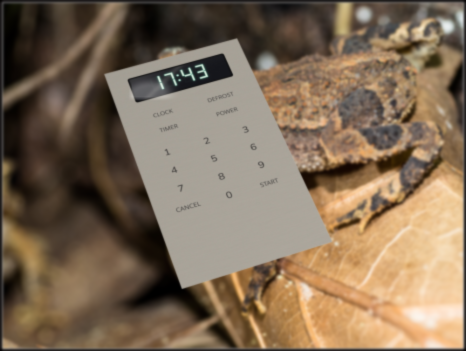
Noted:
17,43
